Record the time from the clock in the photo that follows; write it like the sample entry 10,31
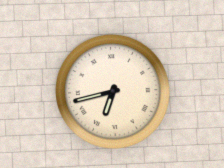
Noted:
6,43
